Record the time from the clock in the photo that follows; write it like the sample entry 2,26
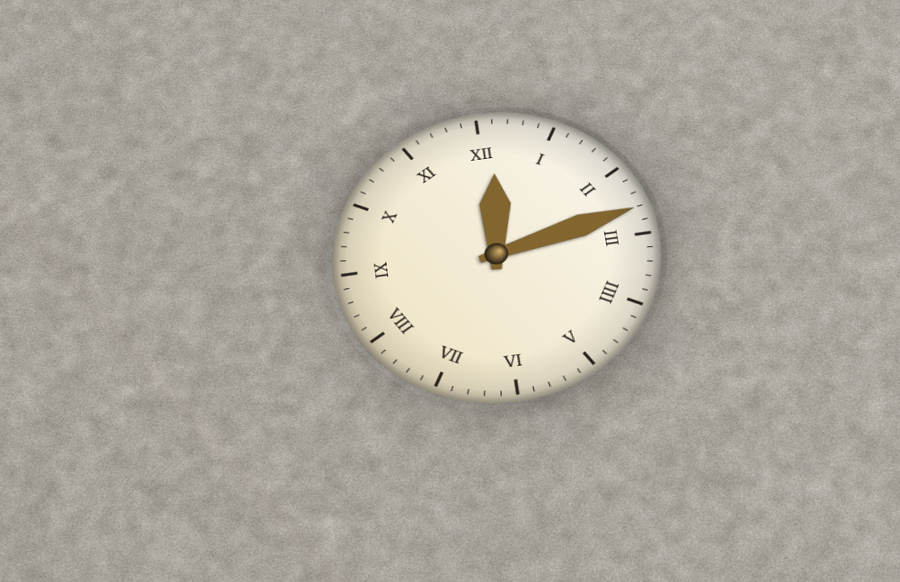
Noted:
12,13
